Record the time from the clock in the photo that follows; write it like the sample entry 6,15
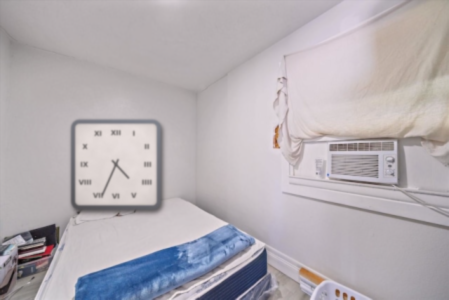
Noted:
4,34
